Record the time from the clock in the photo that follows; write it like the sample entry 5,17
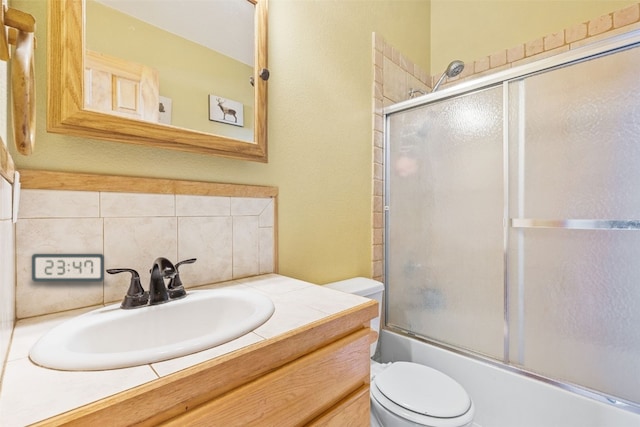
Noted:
23,47
